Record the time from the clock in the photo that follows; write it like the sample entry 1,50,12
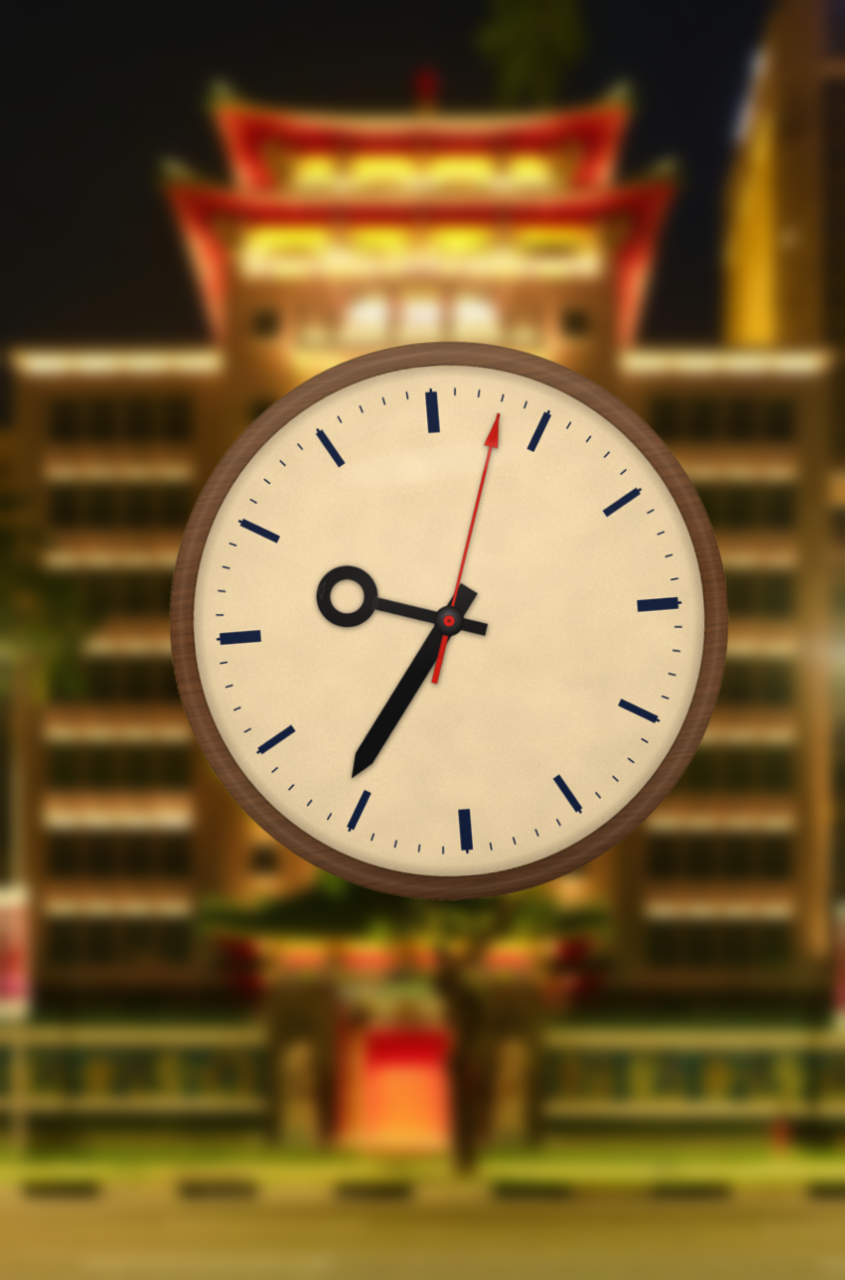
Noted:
9,36,03
